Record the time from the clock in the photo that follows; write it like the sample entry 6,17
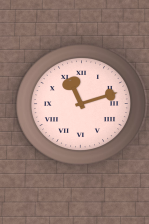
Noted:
11,12
